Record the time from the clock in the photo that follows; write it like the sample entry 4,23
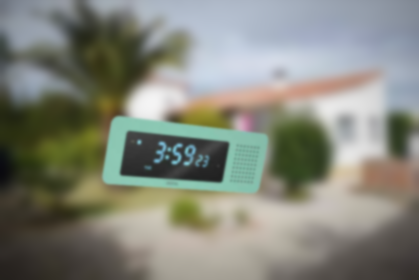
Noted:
3,59
